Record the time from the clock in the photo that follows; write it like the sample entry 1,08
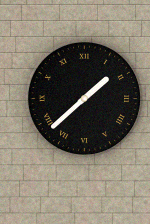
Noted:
1,38
